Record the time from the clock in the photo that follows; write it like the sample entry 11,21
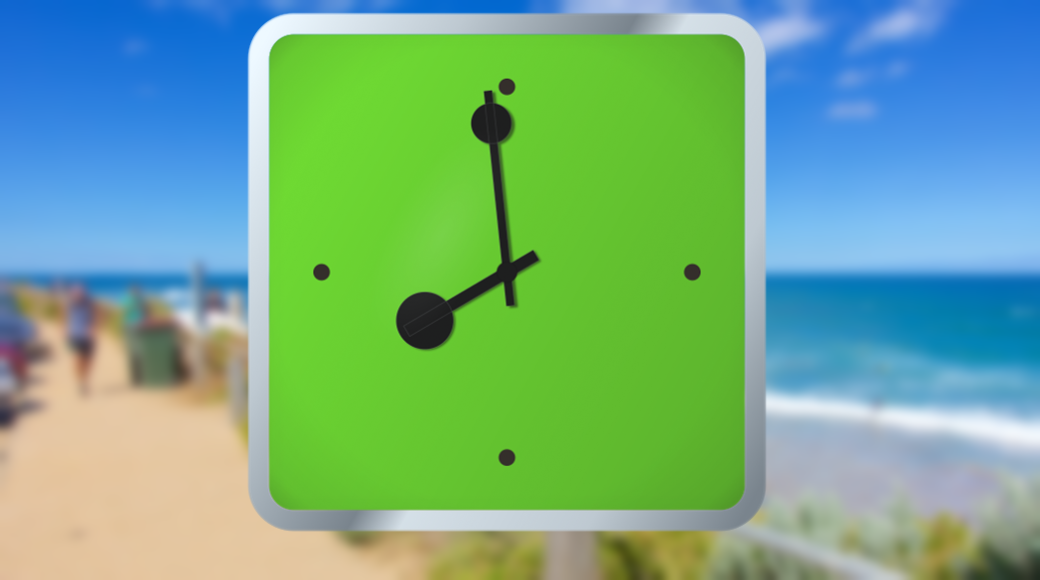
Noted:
7,59
